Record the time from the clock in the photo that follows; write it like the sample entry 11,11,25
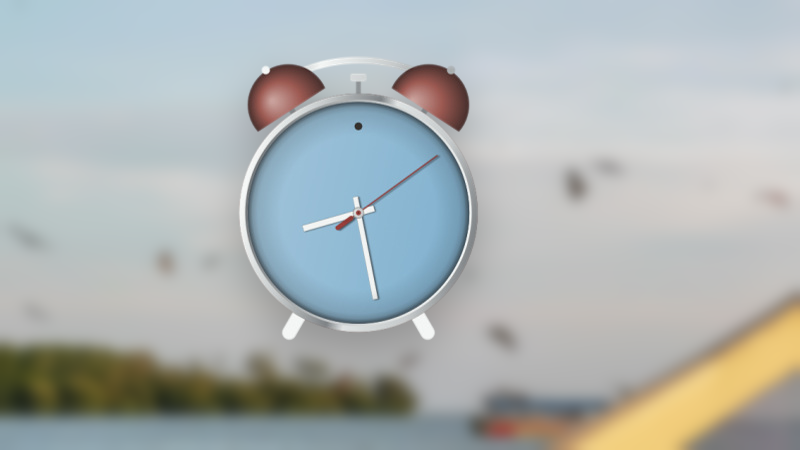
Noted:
8,28,09
